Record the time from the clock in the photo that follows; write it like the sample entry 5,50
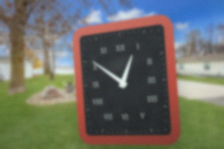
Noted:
12,51
